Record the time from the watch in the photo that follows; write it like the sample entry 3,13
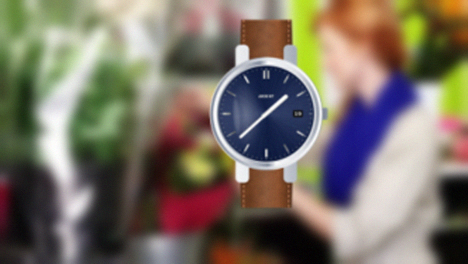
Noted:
1,38
